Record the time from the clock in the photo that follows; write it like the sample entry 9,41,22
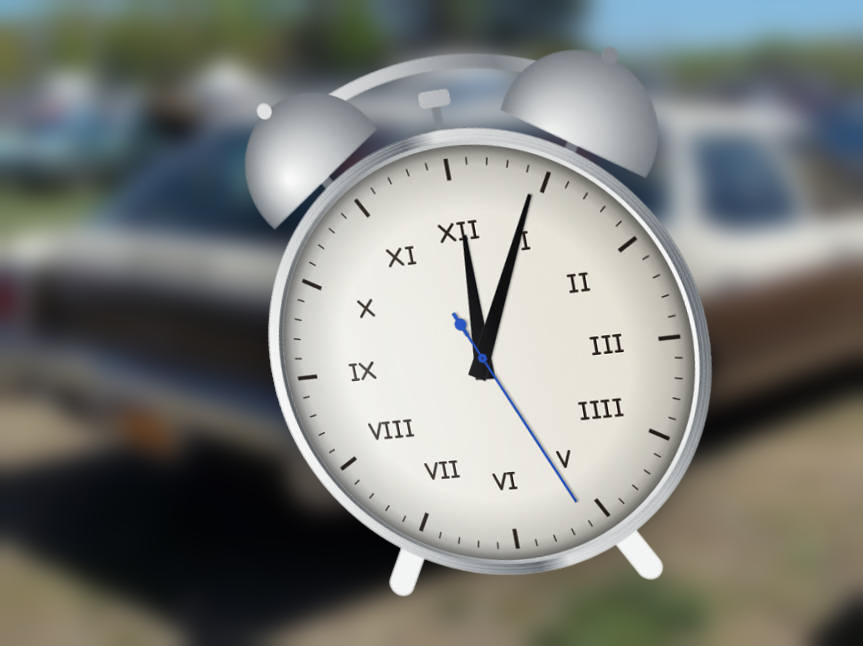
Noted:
12,04,26
